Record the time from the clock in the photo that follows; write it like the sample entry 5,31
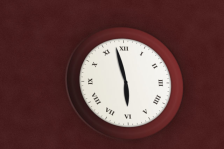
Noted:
5,58
